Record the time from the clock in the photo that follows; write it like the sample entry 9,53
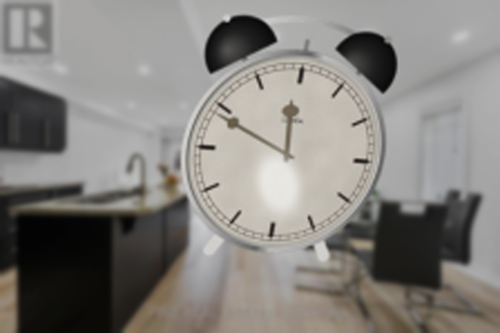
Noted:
11,49
